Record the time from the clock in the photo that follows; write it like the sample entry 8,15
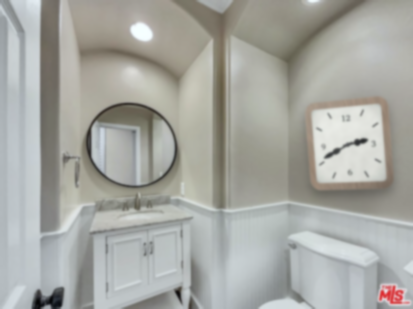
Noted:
2,41
